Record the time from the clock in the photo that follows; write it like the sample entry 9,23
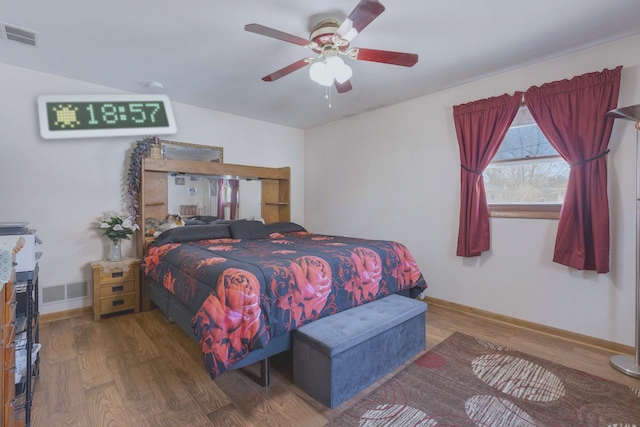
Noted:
18,57
